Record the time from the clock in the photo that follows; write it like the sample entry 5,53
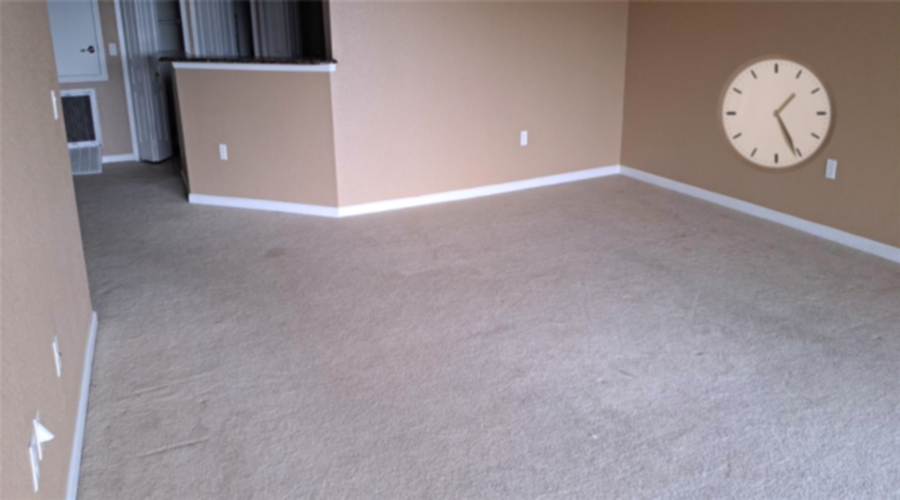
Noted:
1,26
